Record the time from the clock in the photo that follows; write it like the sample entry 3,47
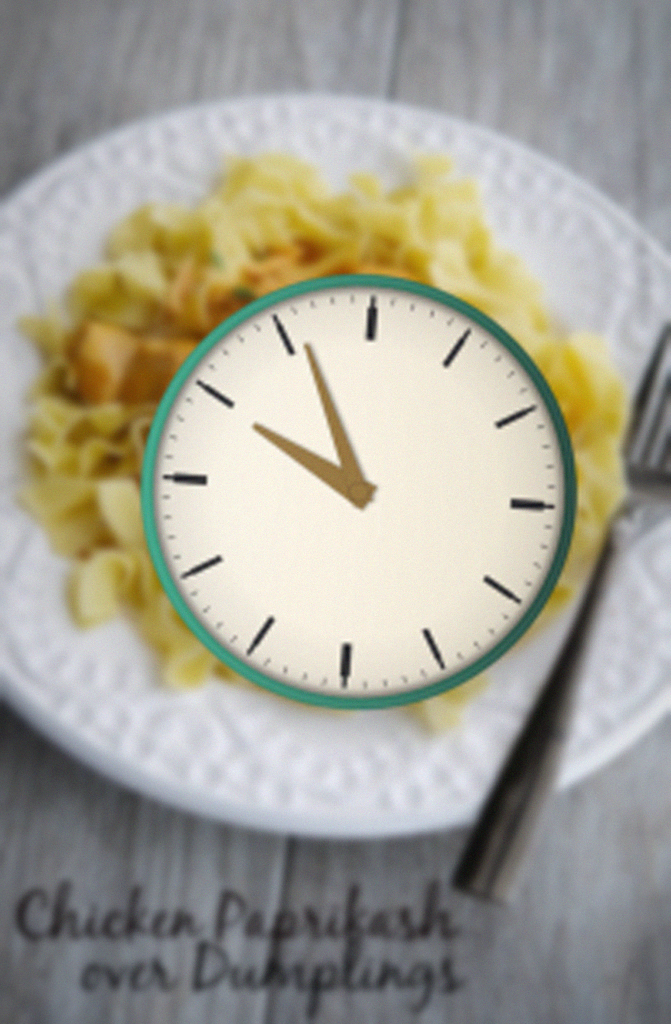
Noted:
9,56
